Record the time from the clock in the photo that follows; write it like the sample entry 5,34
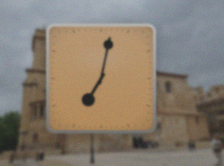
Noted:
7,02
